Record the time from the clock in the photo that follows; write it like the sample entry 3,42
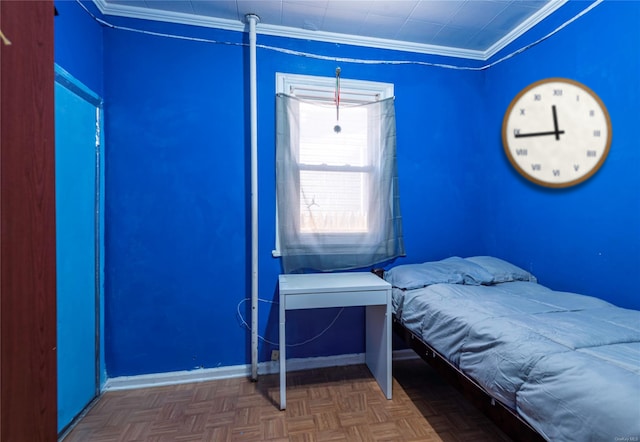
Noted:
11,44
